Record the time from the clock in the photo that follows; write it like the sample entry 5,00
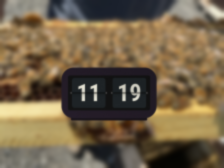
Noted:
11,19
